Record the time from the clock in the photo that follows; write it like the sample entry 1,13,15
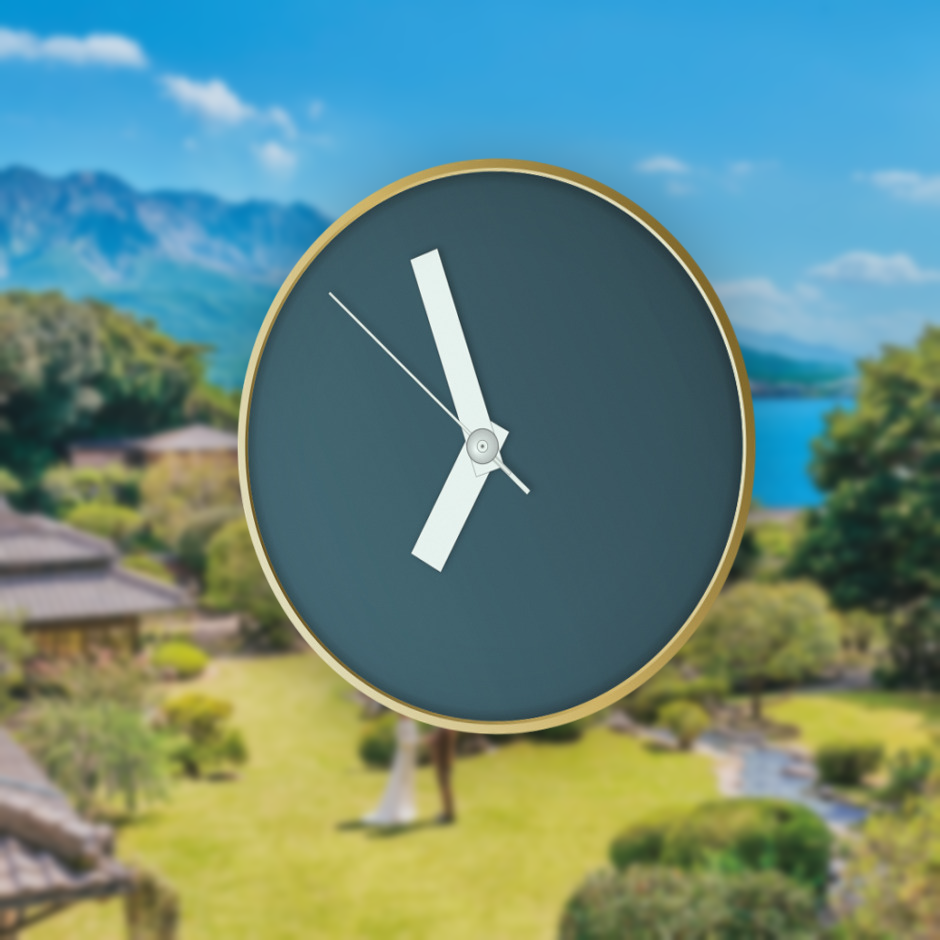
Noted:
6,56,52
